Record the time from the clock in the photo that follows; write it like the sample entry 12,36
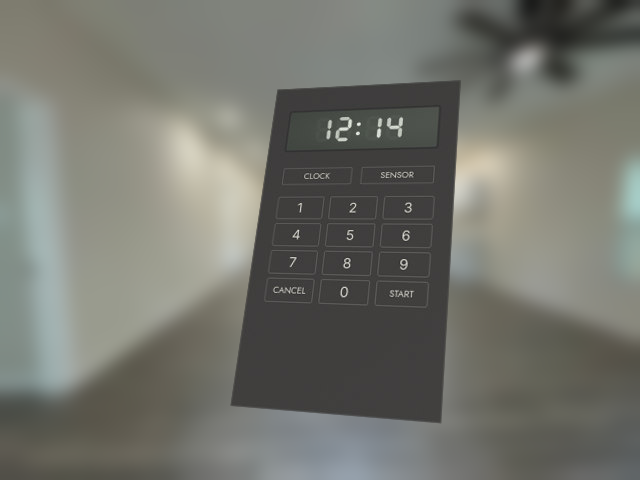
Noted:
12,14
